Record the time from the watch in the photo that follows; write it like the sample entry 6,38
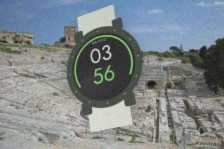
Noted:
3,56
